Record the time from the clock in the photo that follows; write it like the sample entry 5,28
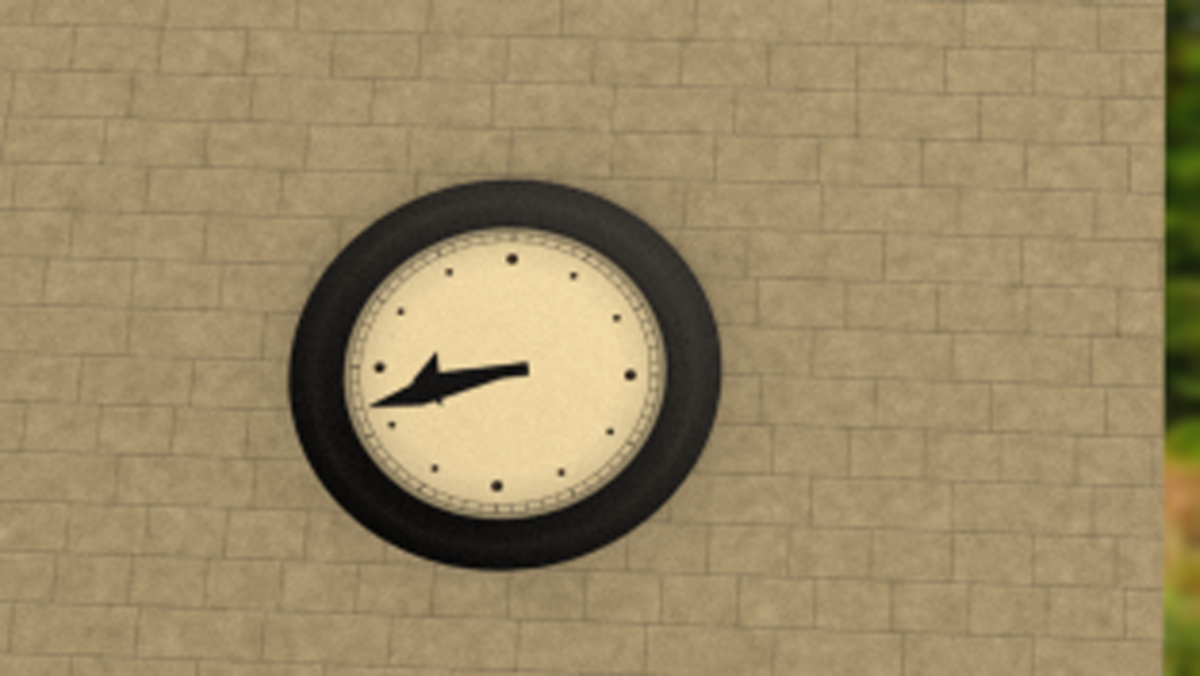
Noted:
8,42
